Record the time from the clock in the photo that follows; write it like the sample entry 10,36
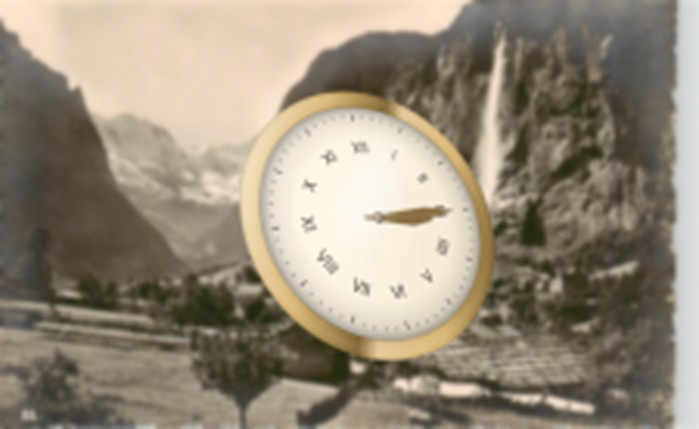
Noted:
3,15
